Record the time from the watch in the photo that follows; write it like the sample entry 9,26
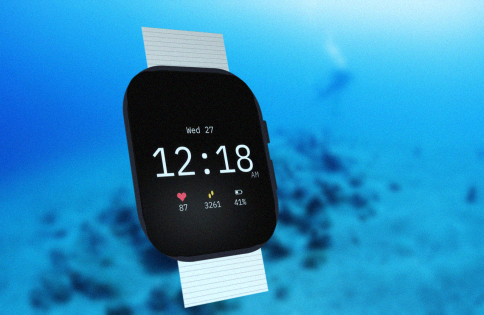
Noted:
12,18
